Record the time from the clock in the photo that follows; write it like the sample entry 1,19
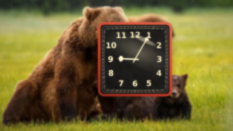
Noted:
9,05
